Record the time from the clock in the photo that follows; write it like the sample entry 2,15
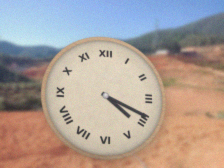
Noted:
4,19
